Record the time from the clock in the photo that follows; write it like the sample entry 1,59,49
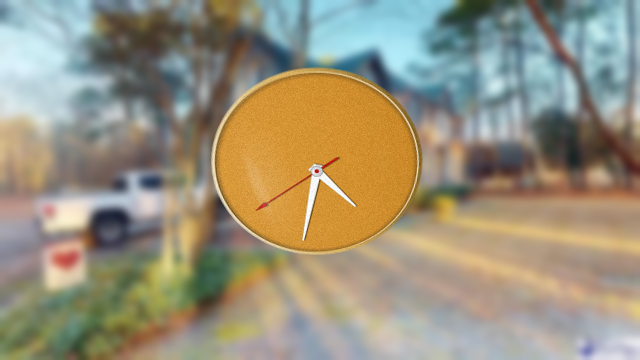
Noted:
4,31,39
